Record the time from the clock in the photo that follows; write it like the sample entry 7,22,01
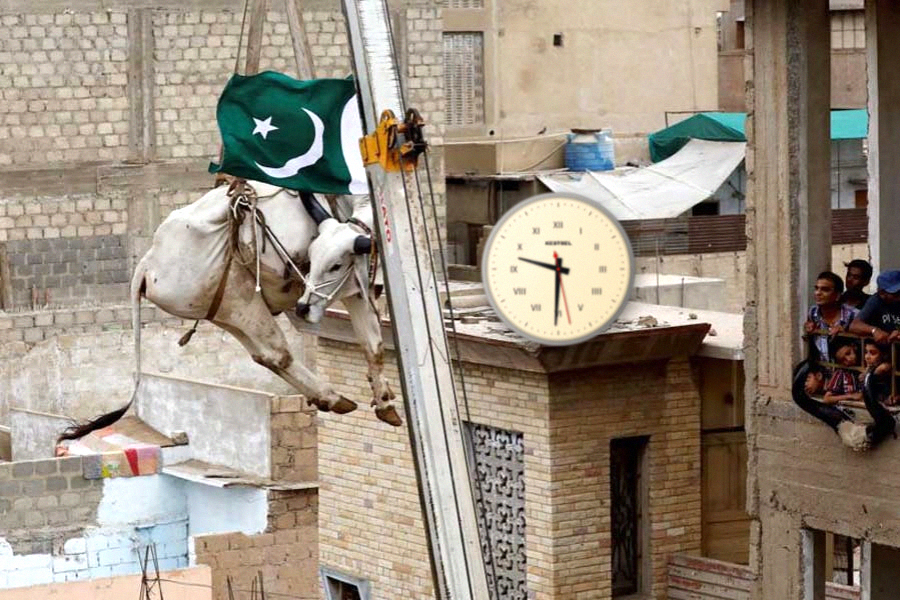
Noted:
9,30,28
